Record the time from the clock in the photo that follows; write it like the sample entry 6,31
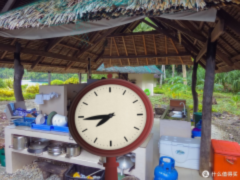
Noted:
7,44
